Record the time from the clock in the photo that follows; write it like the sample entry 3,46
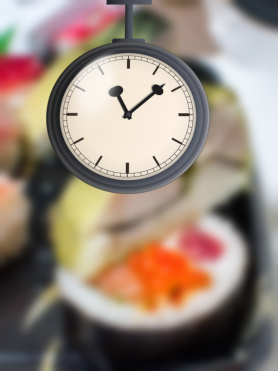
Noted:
11,08
